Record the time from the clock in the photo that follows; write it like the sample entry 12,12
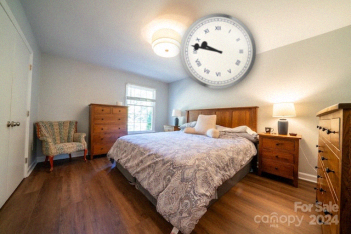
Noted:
9,47
